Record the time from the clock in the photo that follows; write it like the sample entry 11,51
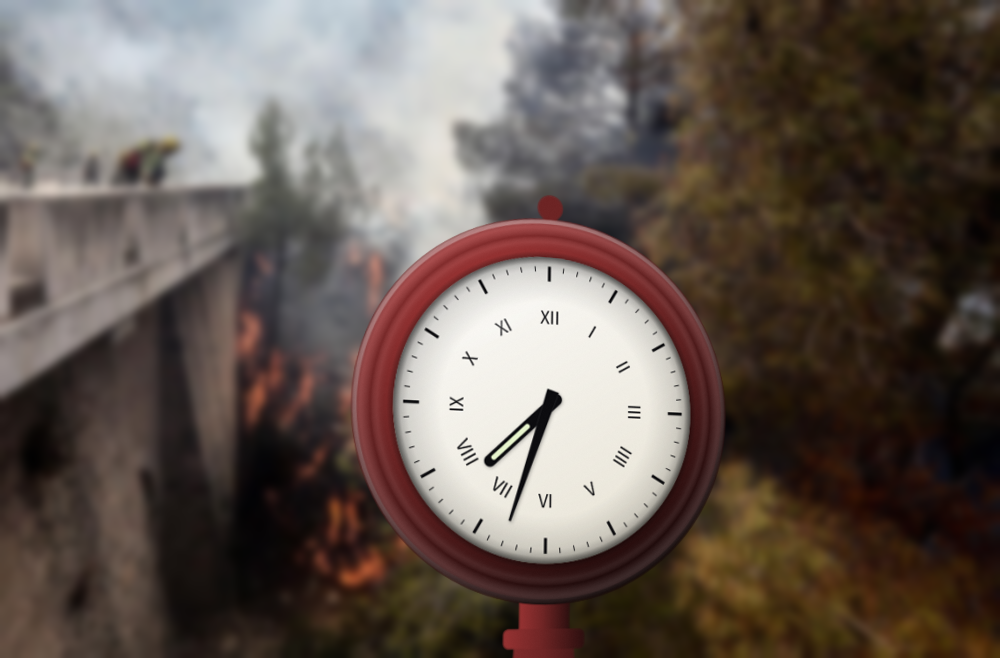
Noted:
7,33
